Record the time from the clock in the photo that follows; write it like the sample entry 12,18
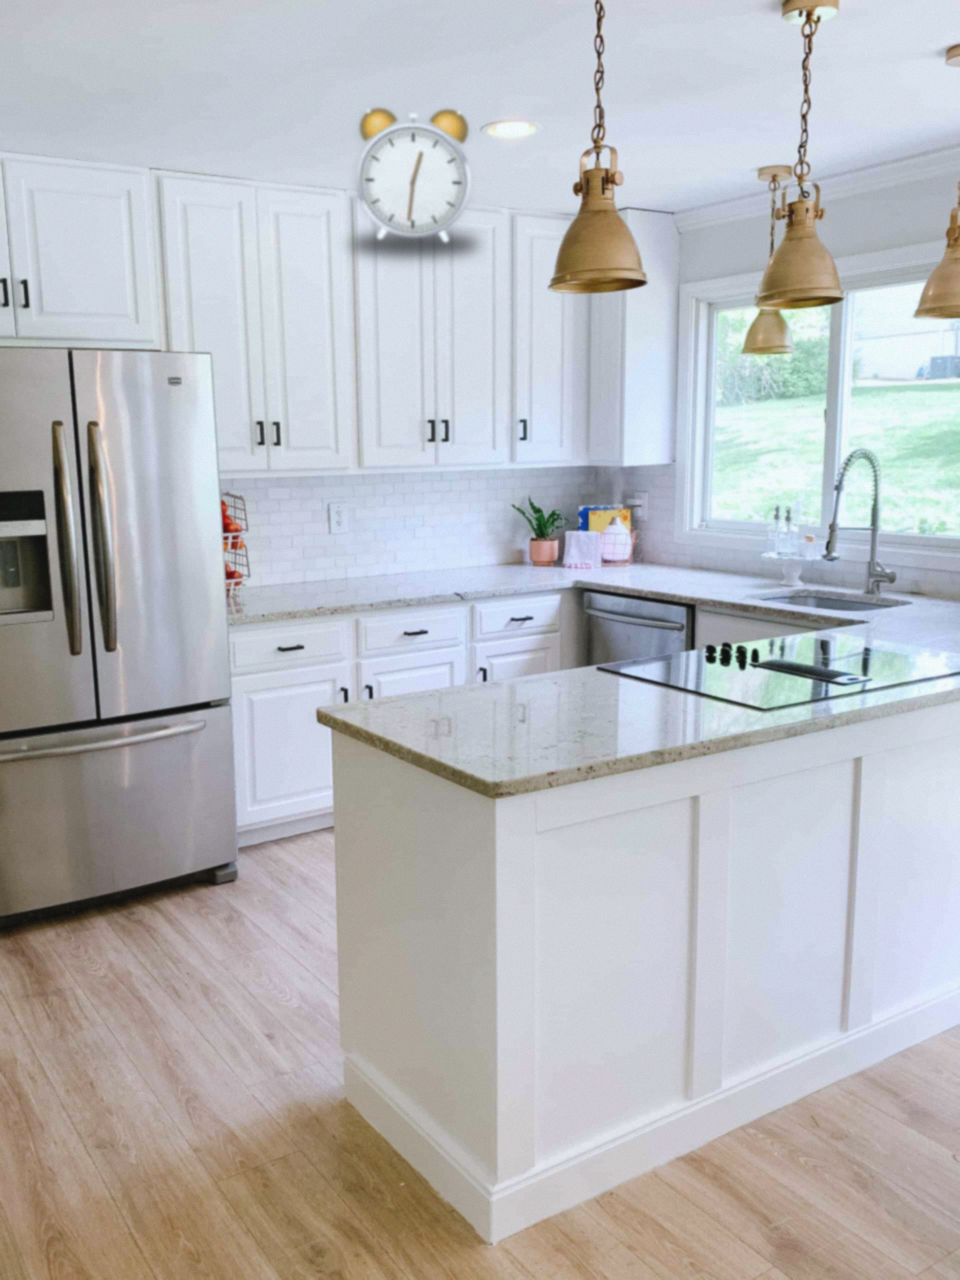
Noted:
12,31
